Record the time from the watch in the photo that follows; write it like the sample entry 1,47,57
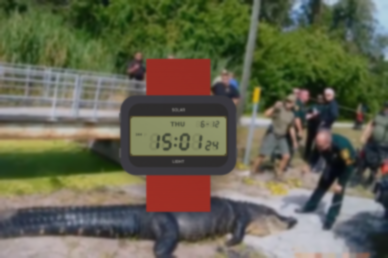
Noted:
15,01,24
